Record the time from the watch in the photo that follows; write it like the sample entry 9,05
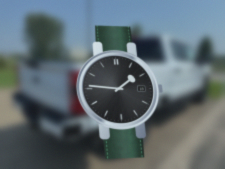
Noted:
1,46
